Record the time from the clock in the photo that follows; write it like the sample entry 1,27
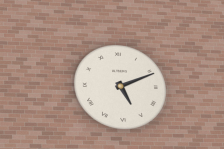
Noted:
5,11
